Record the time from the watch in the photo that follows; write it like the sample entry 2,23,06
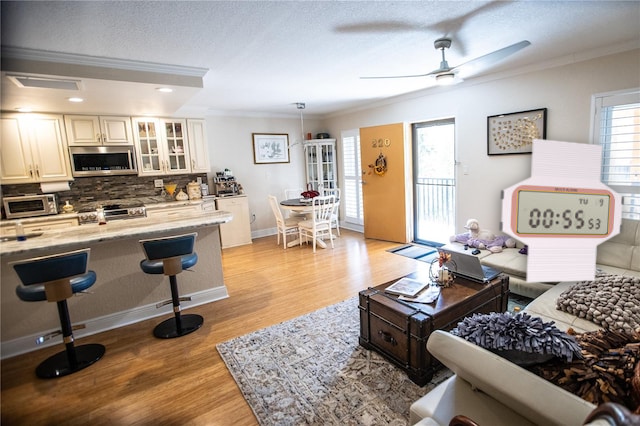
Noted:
0,55,53
